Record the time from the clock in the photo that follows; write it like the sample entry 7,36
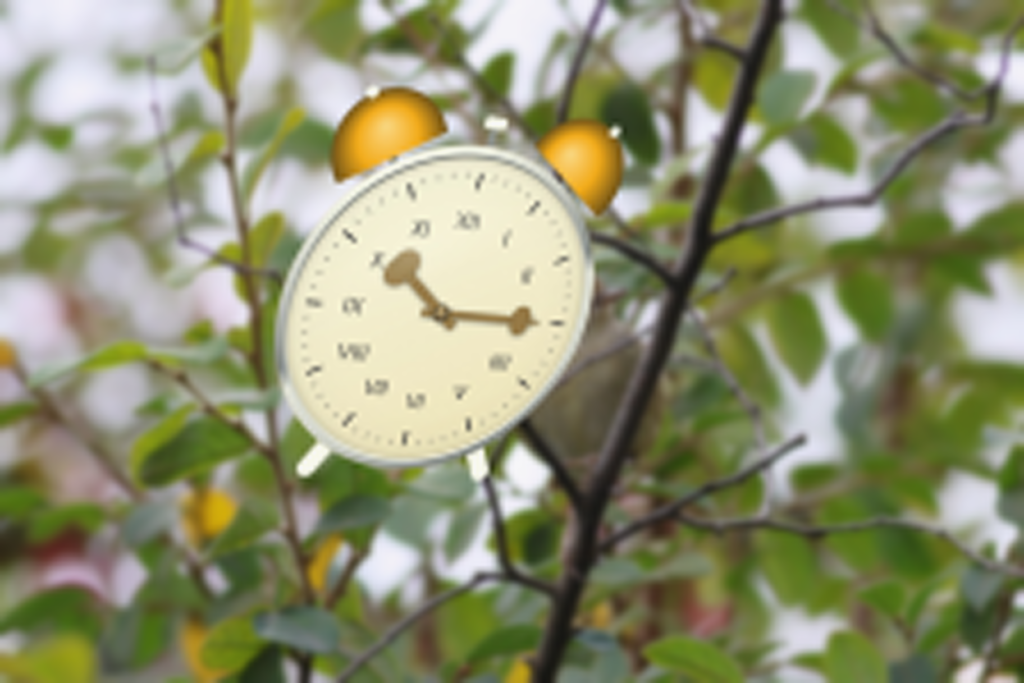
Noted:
10,15
